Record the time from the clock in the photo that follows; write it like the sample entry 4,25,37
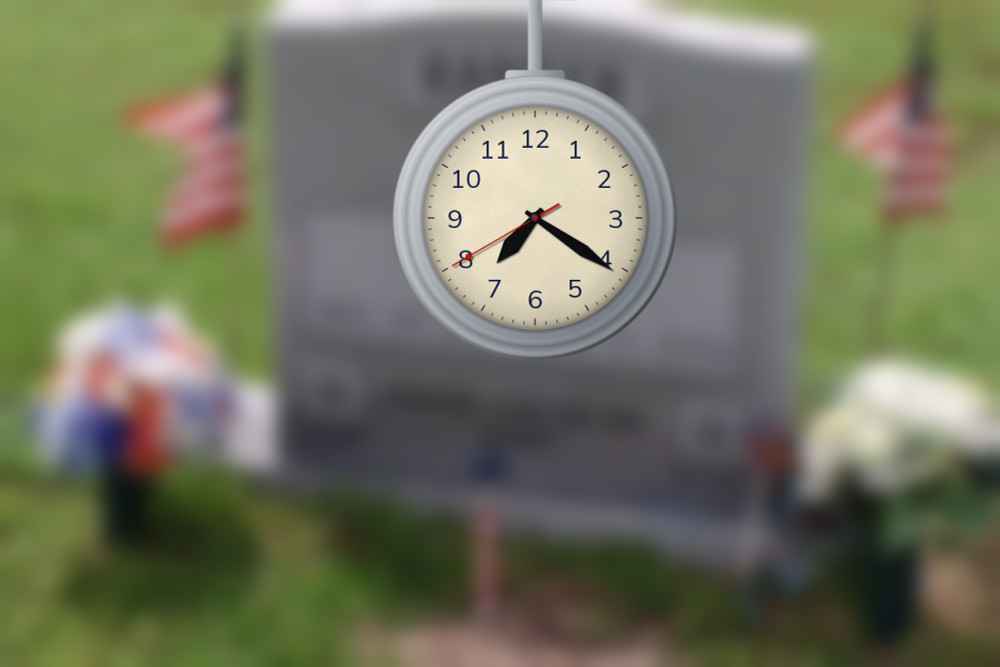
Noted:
7,20,40
